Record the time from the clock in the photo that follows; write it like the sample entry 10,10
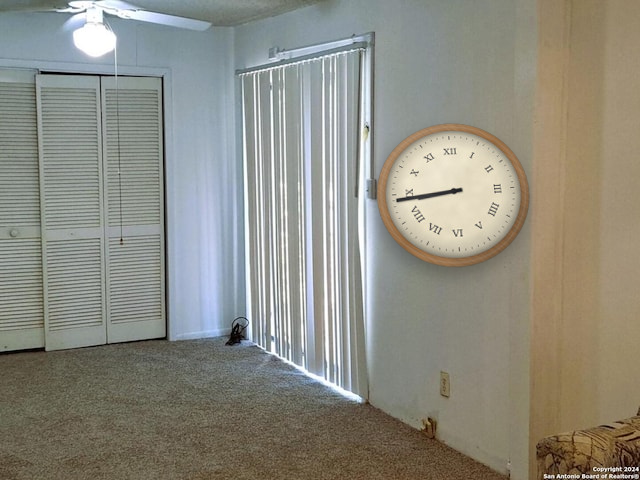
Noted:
8,44
